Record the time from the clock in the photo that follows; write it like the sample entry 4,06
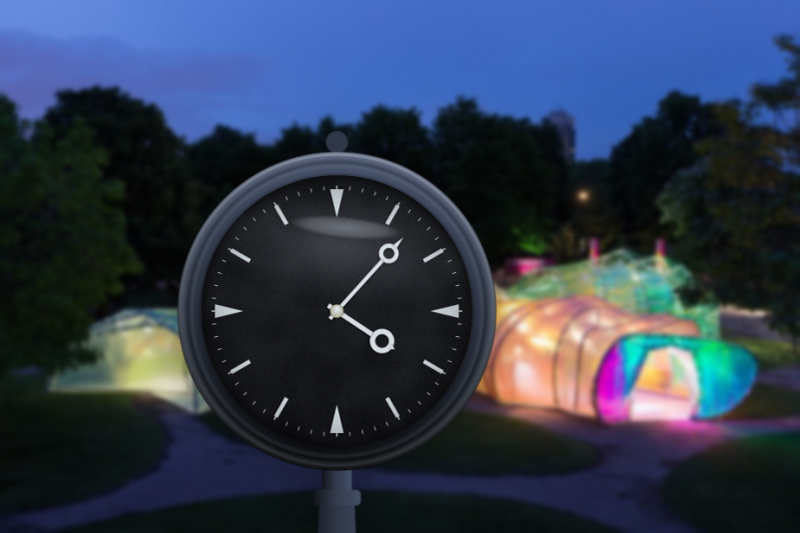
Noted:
4,07
